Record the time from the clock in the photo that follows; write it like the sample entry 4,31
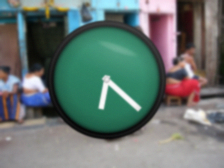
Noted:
6,22
